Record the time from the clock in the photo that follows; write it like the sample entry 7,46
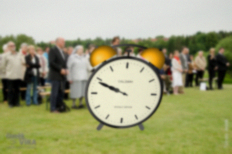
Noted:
9,49
